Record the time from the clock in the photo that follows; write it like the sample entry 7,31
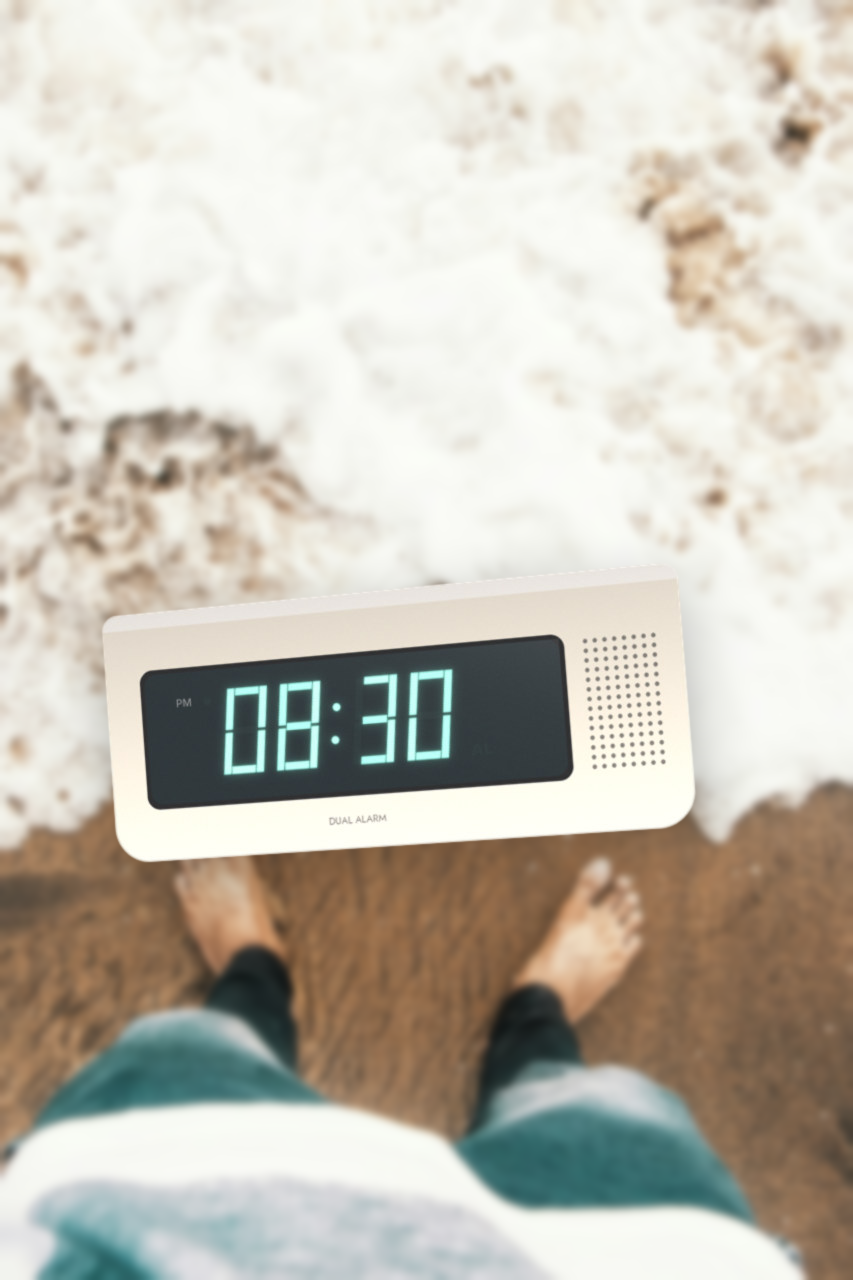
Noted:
8,30
